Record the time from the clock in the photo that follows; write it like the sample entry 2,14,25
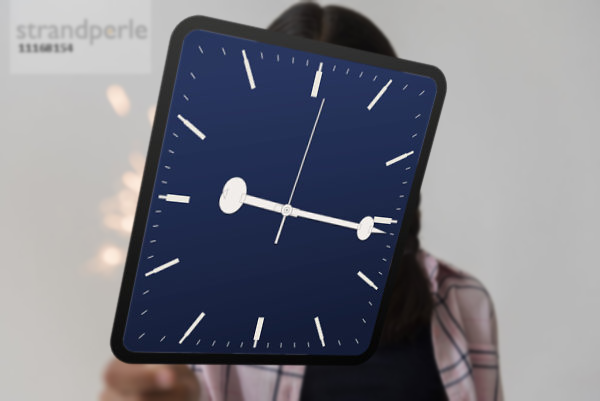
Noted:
9,16,01
